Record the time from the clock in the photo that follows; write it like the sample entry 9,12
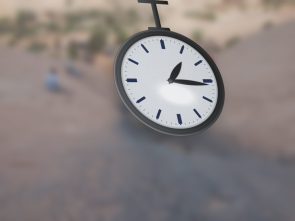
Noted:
1,16
